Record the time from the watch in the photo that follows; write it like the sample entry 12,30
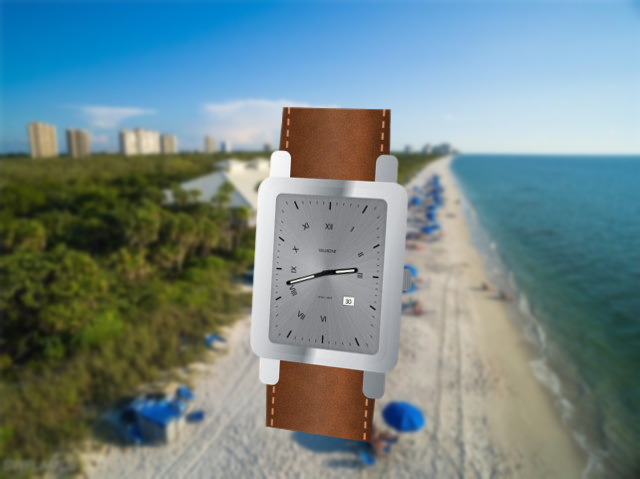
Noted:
2,42
